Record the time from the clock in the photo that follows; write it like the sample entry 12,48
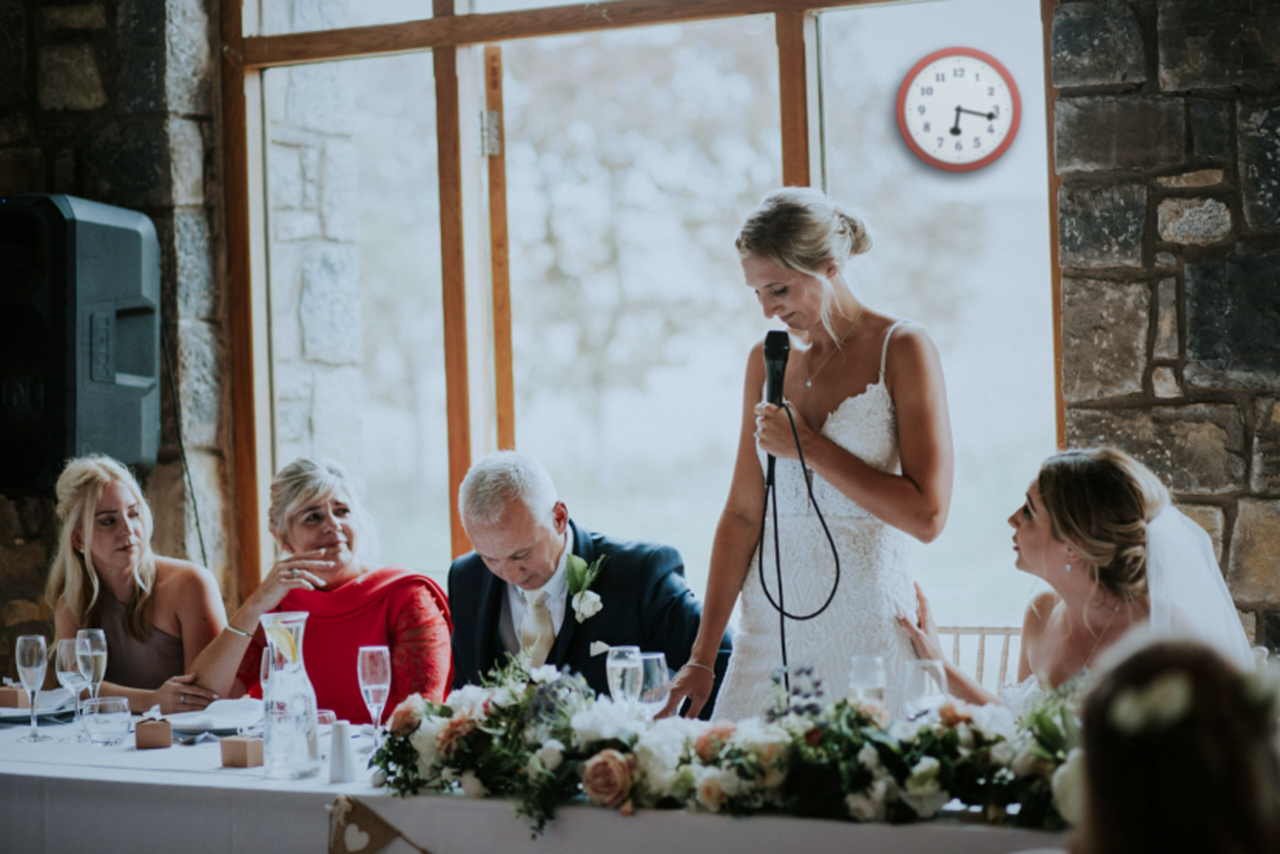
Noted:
6,17
